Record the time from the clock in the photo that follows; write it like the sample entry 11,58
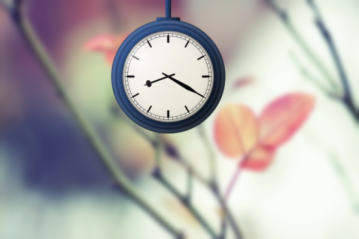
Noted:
8,20
